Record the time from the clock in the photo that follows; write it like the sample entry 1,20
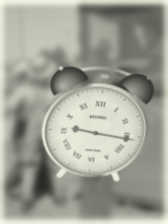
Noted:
9,16
